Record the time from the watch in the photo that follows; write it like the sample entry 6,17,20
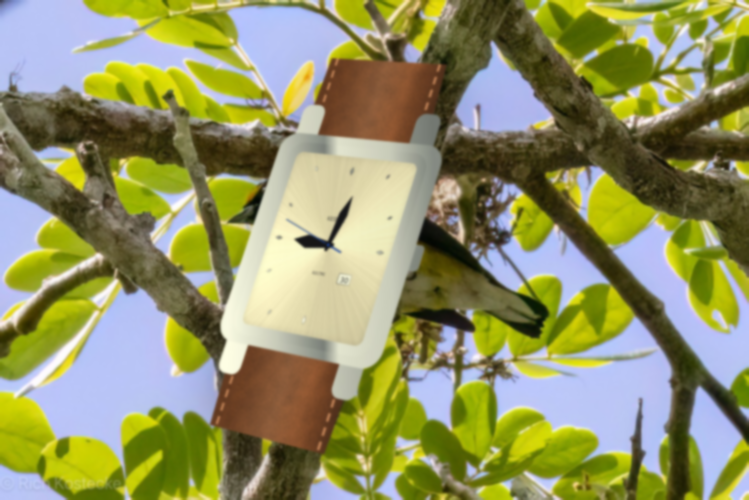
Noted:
9,01,48
